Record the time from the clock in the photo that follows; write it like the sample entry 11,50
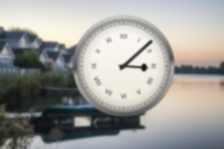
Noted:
3,08
